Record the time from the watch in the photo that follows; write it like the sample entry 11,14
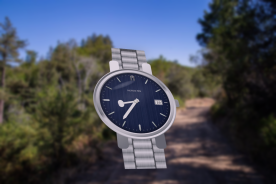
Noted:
8,36
